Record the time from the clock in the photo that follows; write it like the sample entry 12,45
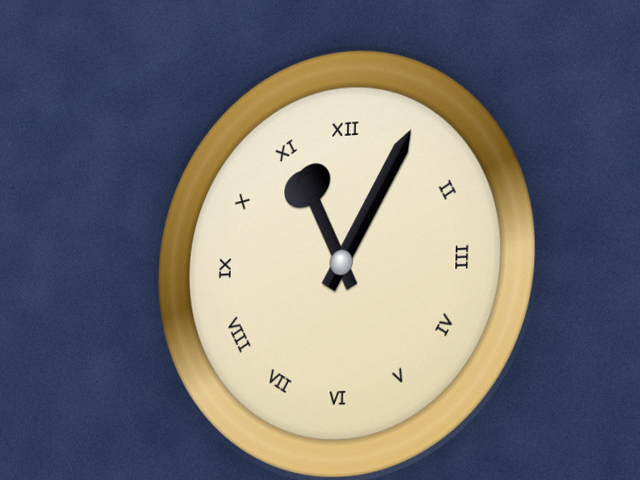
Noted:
11,05
